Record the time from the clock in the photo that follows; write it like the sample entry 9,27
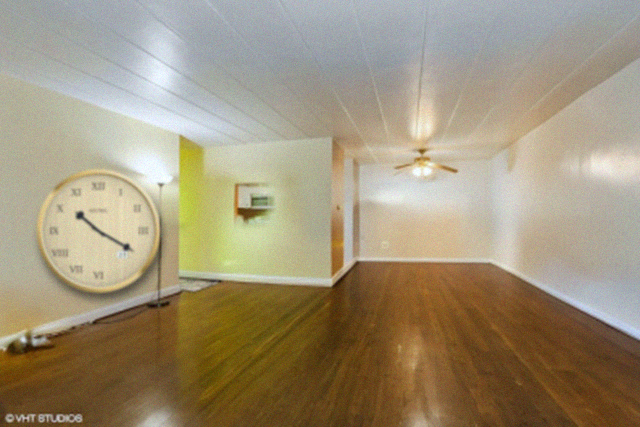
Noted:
10,20
